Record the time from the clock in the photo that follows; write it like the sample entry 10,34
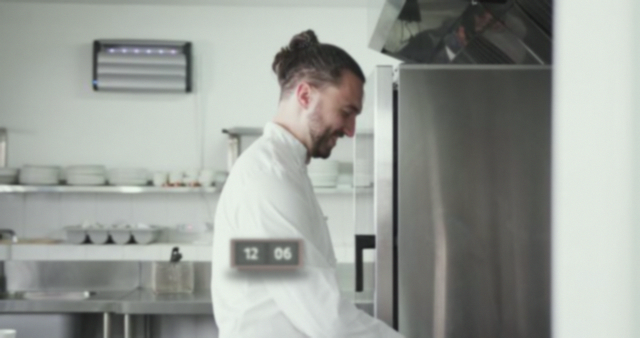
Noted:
12,06
